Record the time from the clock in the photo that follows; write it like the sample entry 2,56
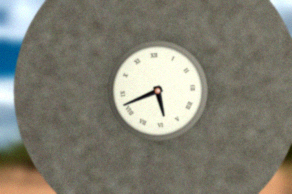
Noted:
5,42
